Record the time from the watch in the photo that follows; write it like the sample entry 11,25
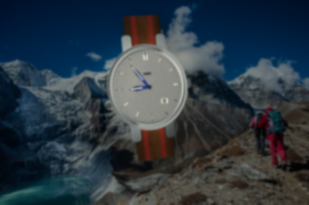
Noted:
8,54
